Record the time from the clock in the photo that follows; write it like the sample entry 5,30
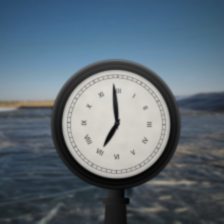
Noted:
6,59
